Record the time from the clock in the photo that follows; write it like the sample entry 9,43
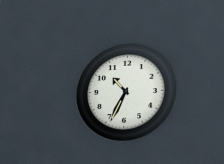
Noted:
10,34
